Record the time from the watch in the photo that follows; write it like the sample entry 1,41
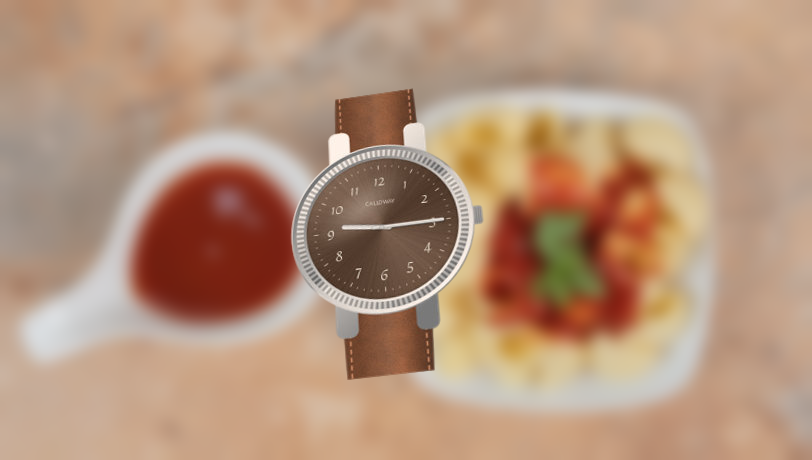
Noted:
9,15
